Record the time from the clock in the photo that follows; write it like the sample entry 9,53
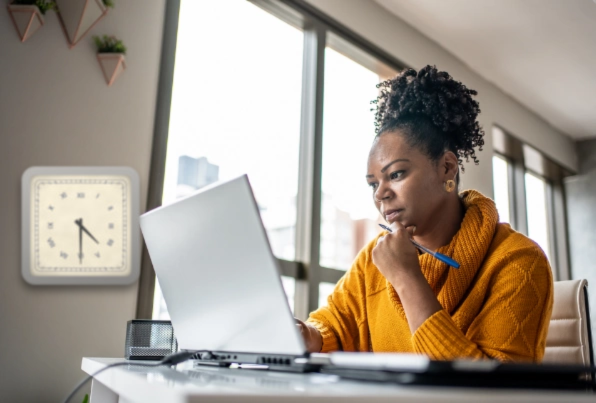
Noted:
4,30
